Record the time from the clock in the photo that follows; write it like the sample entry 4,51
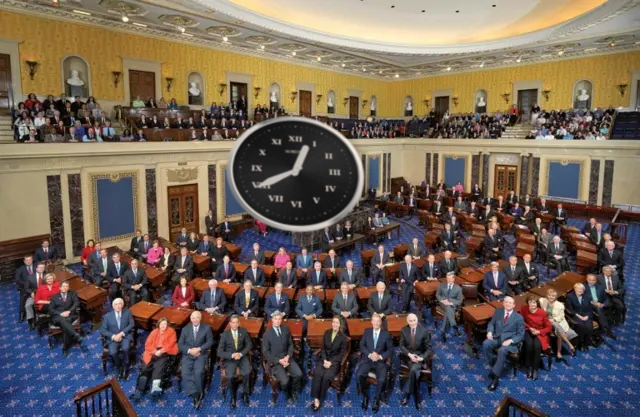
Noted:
12,40
